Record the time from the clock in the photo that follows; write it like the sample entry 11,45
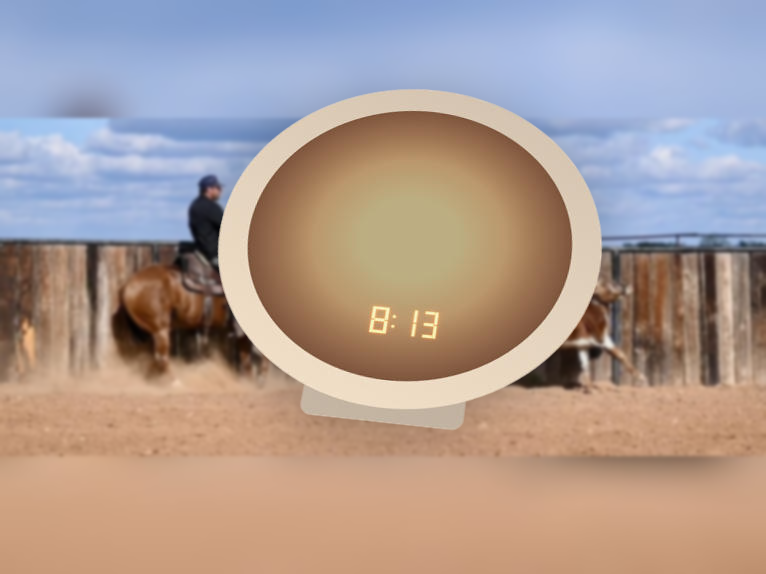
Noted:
8,13
